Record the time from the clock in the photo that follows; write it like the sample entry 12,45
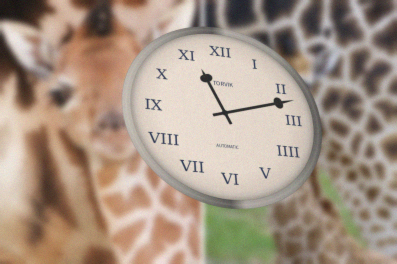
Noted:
11,12
